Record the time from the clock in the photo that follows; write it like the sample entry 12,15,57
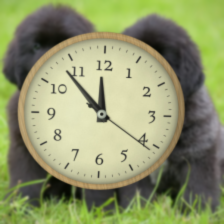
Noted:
11,53,21
